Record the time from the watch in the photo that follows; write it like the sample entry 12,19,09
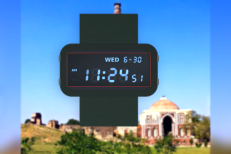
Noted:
11,24,51
